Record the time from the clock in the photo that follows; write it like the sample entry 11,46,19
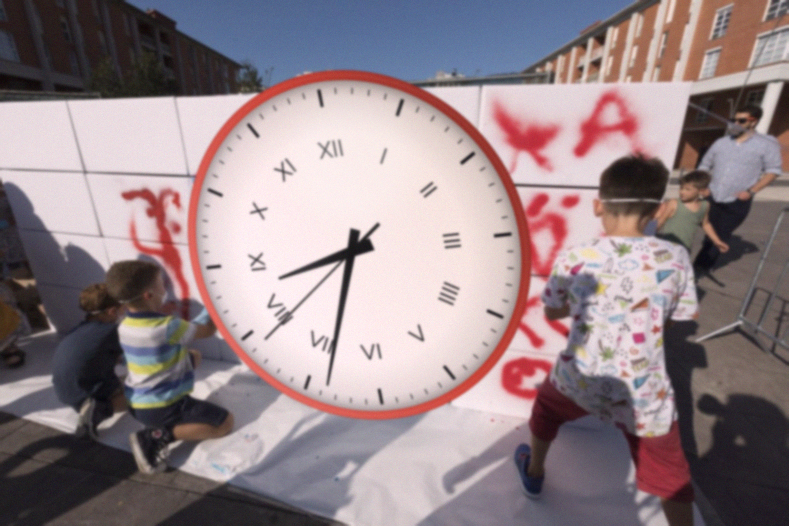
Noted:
8,33,39
